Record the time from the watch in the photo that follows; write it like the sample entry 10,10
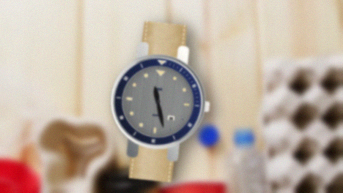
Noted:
11,27
